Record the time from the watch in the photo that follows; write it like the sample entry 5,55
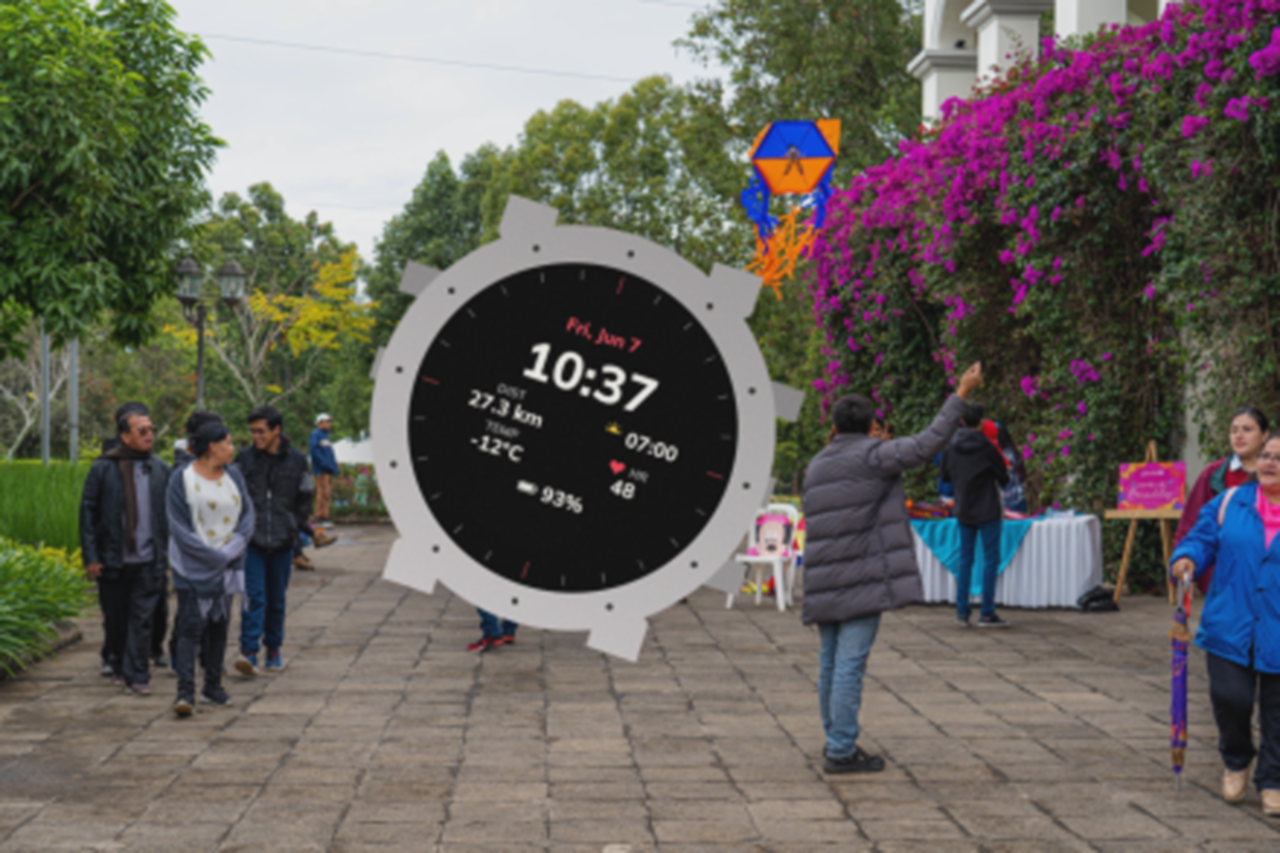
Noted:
10,37
